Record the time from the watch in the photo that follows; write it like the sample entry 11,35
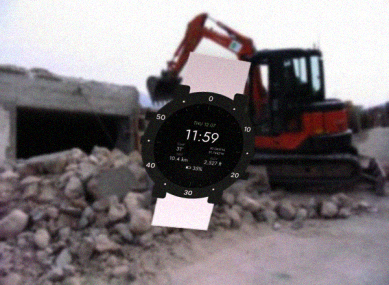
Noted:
11,59
